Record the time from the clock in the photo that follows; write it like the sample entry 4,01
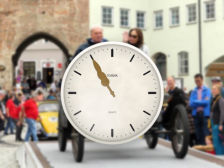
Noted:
10,55
